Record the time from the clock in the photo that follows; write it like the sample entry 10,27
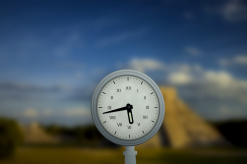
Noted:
5,43
